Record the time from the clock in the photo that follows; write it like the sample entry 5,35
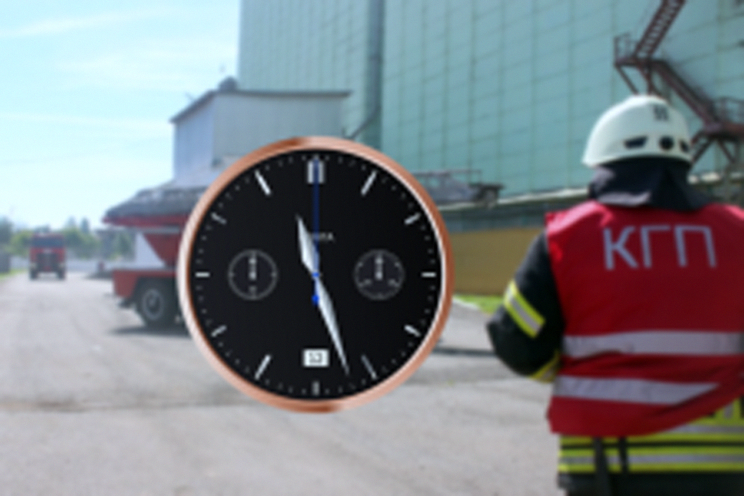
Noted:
11,27
